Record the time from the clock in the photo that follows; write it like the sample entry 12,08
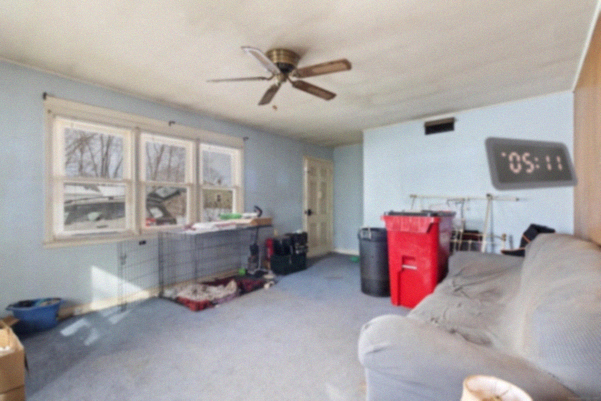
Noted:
5,11
